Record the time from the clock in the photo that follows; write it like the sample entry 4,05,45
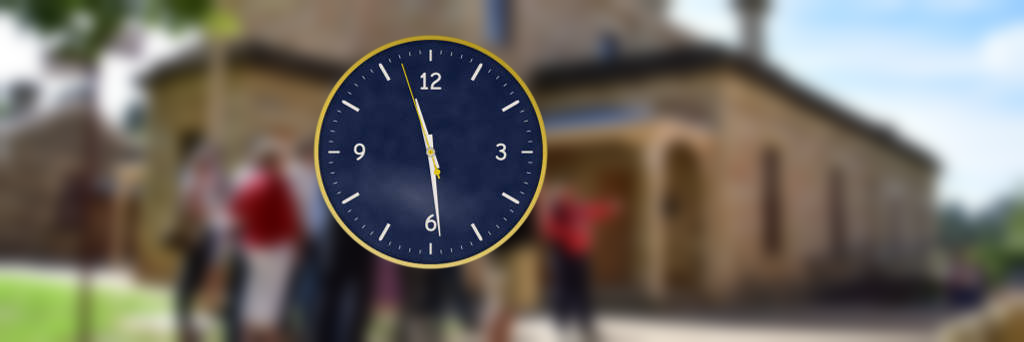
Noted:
11,28,57
